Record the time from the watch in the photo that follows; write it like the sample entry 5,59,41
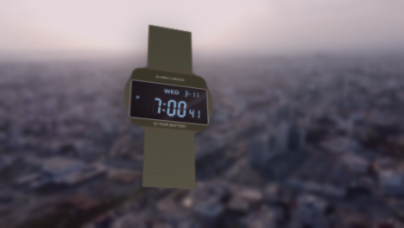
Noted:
7,00,41
